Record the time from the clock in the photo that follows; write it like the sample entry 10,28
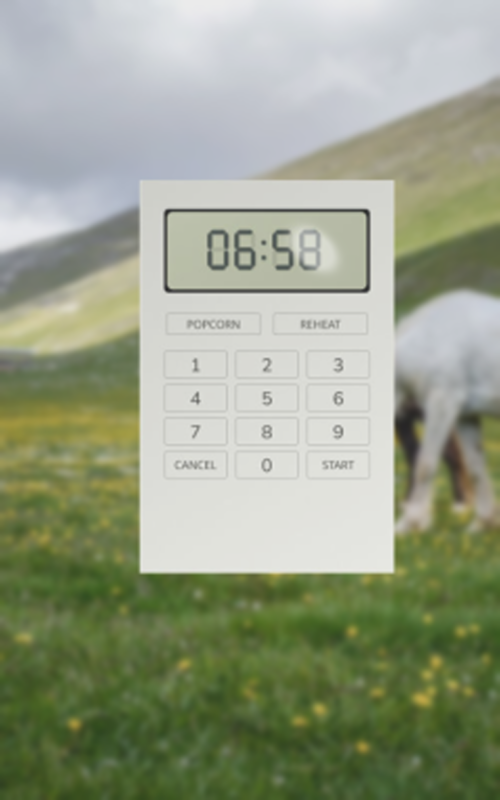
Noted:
6,58
